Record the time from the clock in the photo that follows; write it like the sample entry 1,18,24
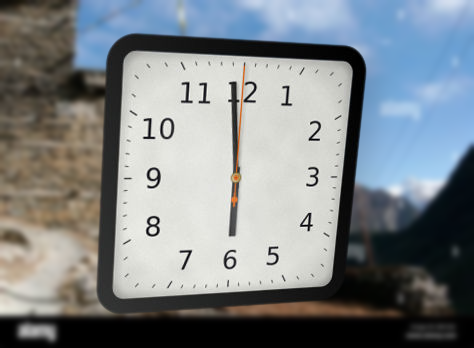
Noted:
5,59,00
